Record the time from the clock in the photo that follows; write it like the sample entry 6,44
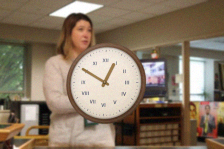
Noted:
12,50
